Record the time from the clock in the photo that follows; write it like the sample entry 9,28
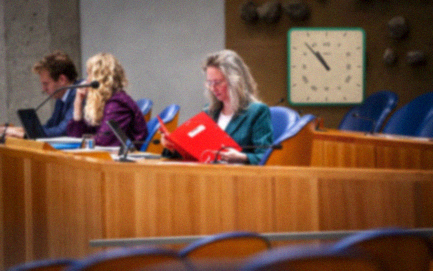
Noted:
10,53
